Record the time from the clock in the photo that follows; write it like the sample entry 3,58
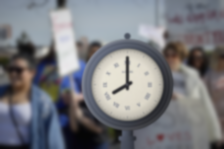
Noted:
8,00
